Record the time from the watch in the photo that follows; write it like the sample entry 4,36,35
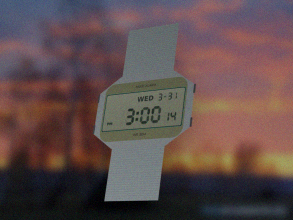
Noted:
3,00,14
